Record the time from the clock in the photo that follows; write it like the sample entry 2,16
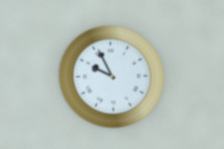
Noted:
9,56
